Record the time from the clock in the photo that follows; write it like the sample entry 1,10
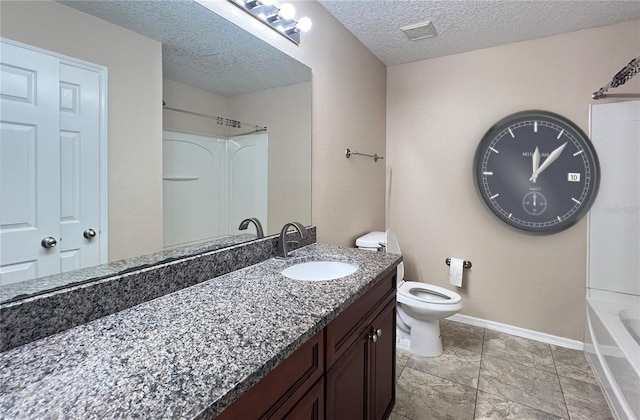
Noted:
12,07
